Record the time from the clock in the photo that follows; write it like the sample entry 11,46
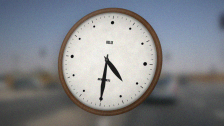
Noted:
4,30
